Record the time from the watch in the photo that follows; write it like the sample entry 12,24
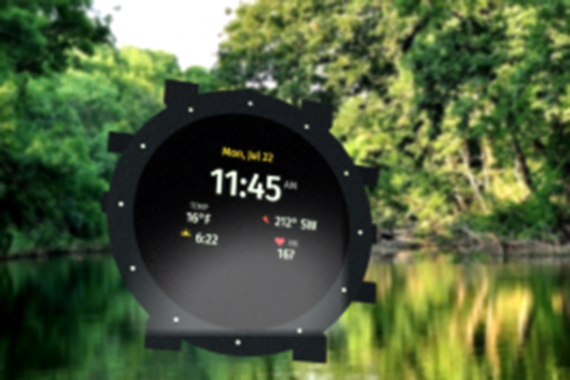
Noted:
11,45
